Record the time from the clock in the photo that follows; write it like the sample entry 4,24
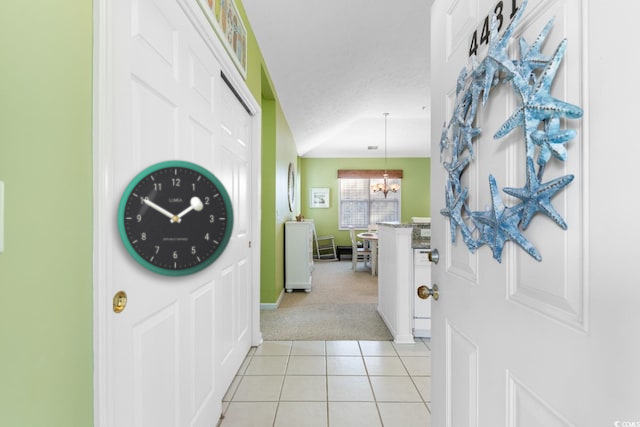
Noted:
1,50
